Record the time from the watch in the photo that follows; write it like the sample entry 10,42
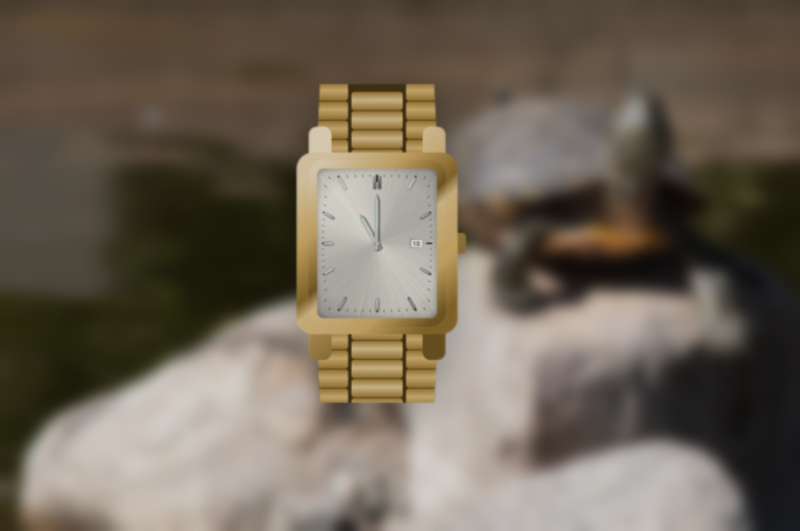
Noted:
11,00
